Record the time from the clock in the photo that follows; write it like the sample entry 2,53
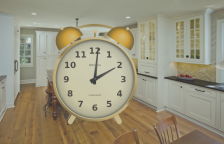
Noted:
2,01
